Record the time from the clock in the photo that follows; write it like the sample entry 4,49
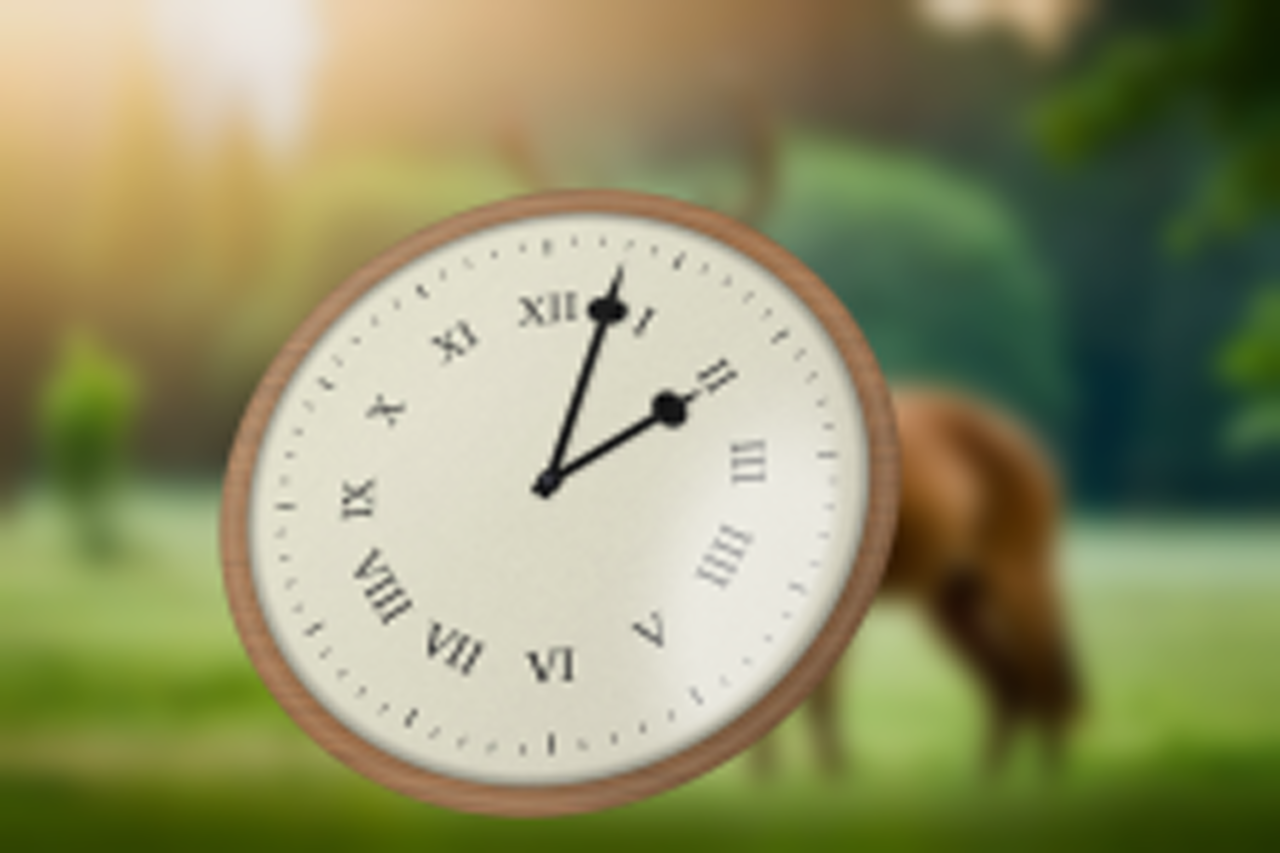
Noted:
2,03
